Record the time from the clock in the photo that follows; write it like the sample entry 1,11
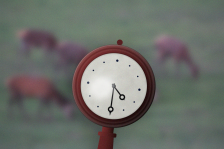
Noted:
4,30
